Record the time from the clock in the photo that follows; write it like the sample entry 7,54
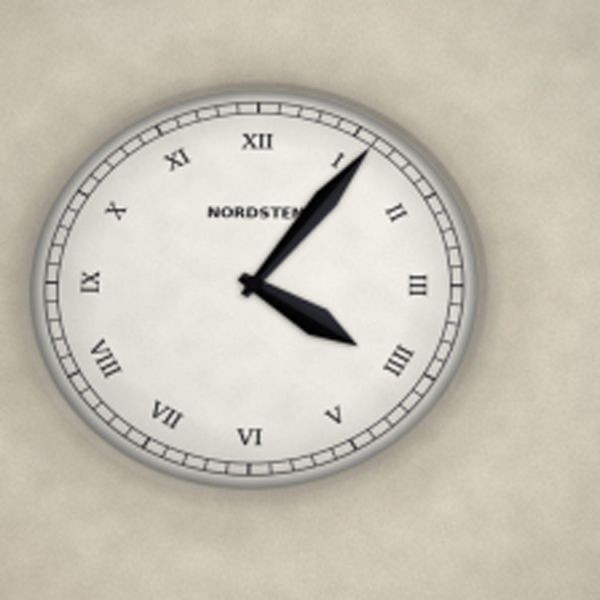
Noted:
4,06
